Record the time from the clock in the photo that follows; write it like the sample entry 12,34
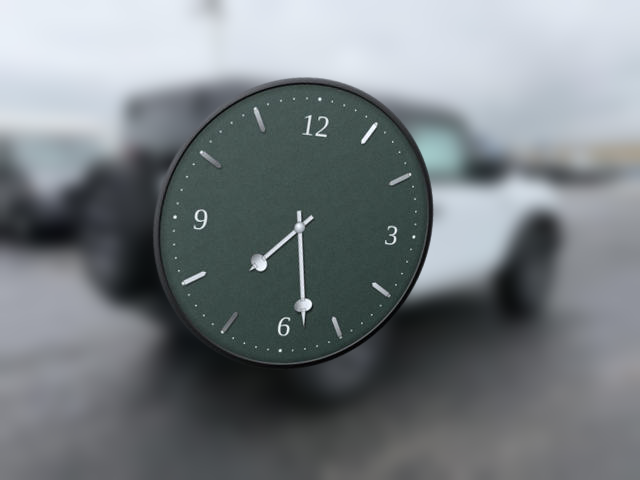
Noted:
7,28
